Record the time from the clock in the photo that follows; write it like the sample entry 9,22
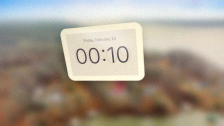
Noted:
0,10
